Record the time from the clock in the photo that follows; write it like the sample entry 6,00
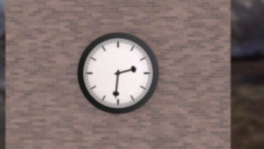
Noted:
2,31
